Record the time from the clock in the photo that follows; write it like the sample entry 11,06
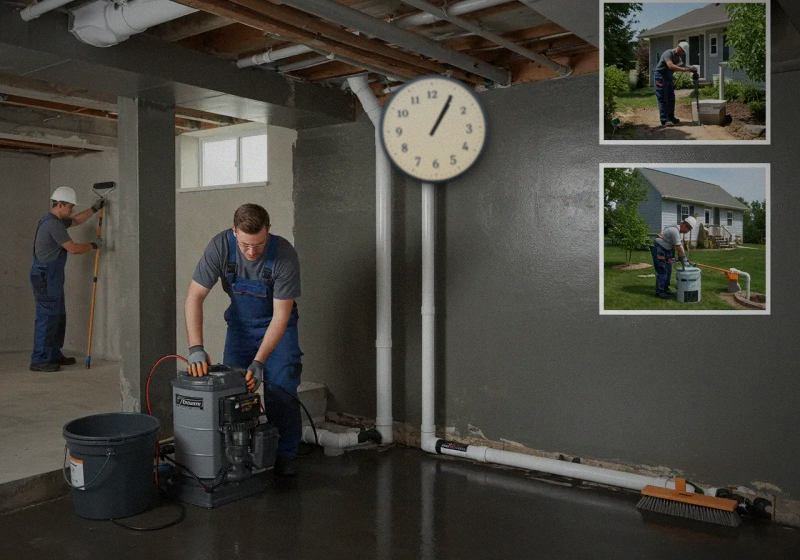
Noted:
1,05
